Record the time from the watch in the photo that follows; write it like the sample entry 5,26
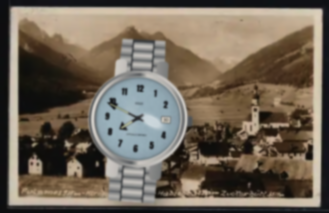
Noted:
7,49
